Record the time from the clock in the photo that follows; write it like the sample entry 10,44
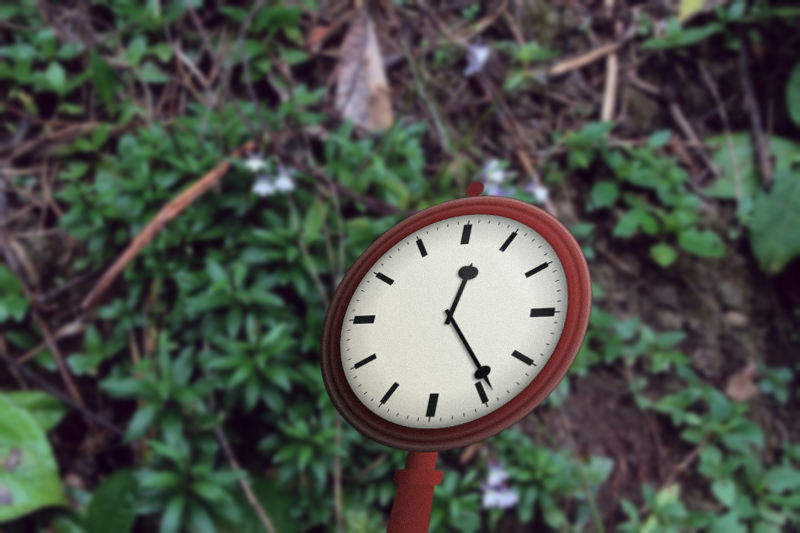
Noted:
12,24
